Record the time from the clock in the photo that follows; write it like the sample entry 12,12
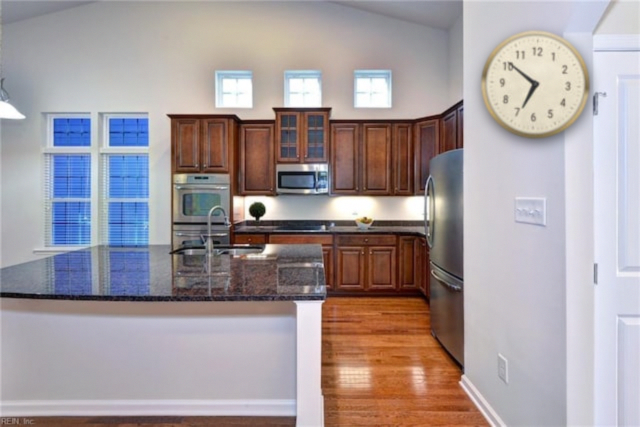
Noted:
6,51
